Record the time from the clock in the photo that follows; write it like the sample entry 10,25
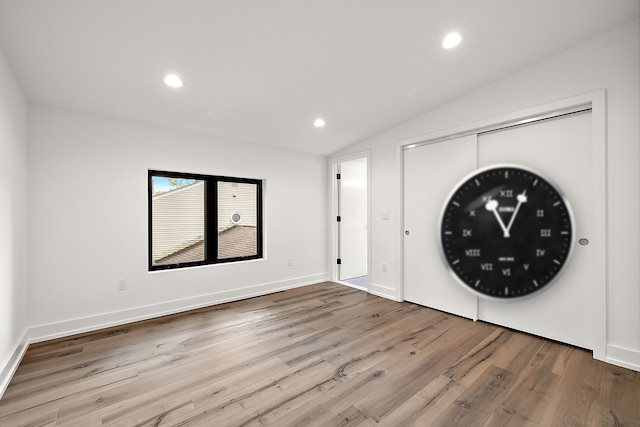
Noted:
11,04
